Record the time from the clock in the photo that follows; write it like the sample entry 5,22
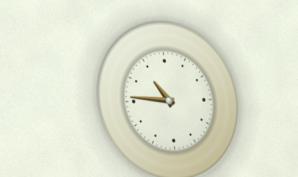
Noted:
10,46
